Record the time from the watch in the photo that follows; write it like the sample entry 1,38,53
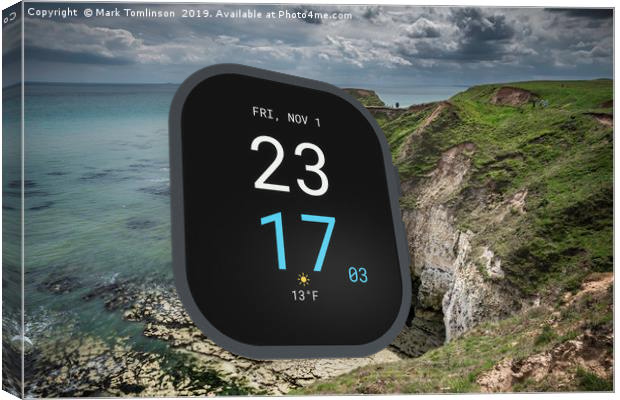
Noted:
23,17,03
